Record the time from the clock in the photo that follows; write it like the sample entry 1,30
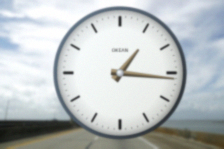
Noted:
1,16
